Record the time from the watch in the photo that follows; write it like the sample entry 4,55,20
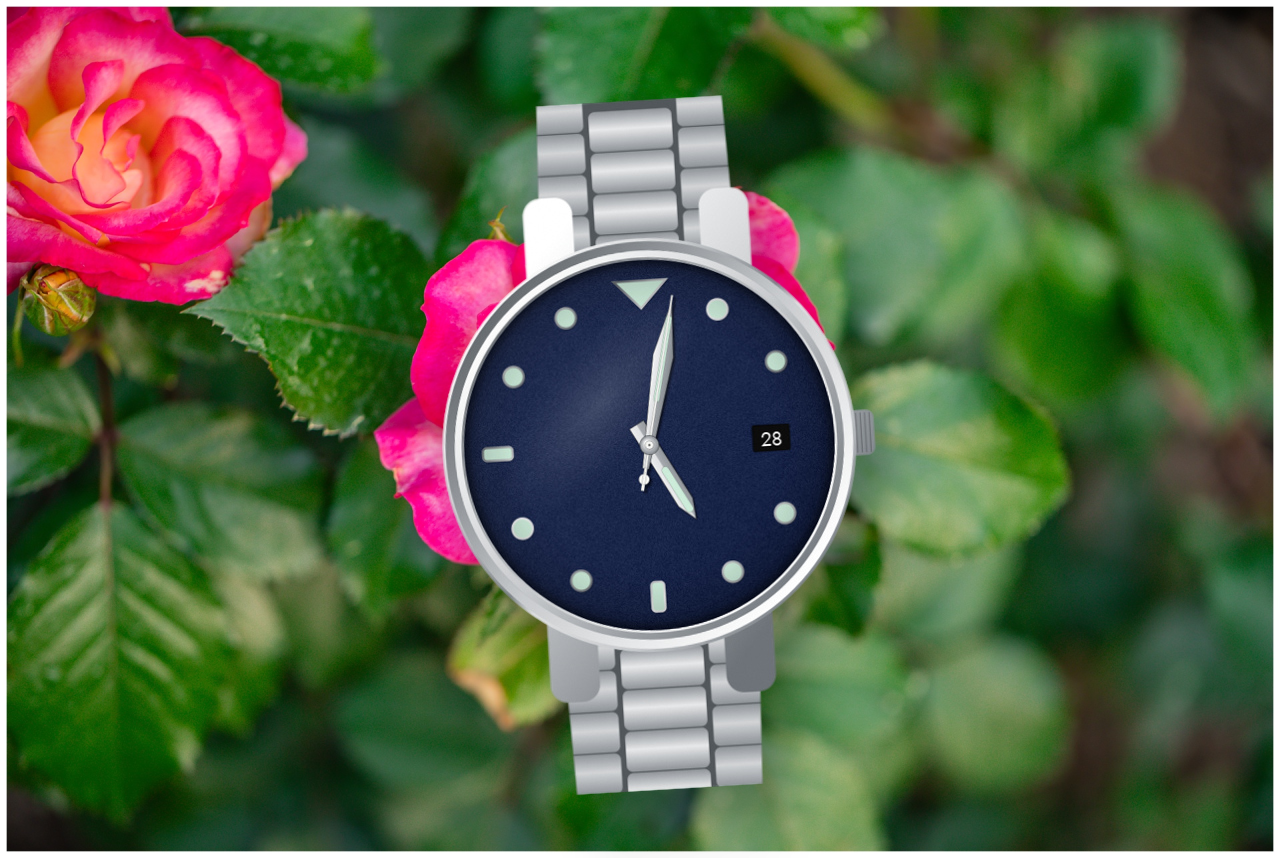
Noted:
5,02,02
